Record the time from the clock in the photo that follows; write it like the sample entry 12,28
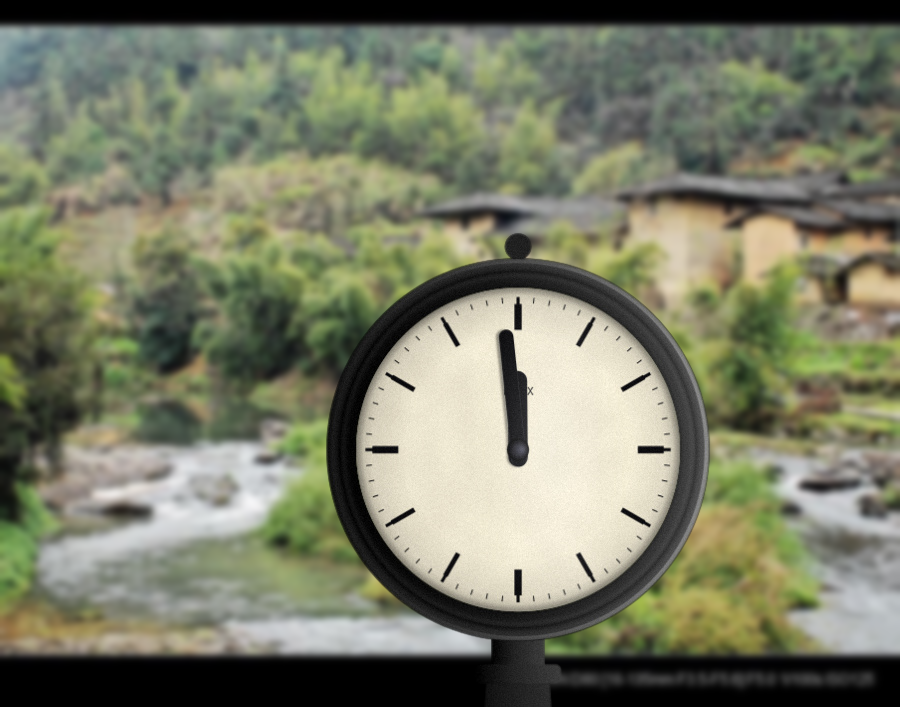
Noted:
11,59
